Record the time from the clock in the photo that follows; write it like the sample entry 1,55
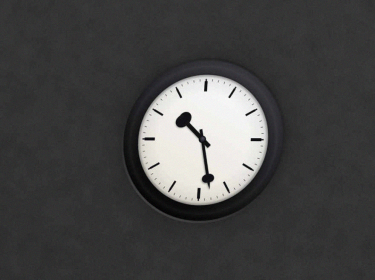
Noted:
10,28
